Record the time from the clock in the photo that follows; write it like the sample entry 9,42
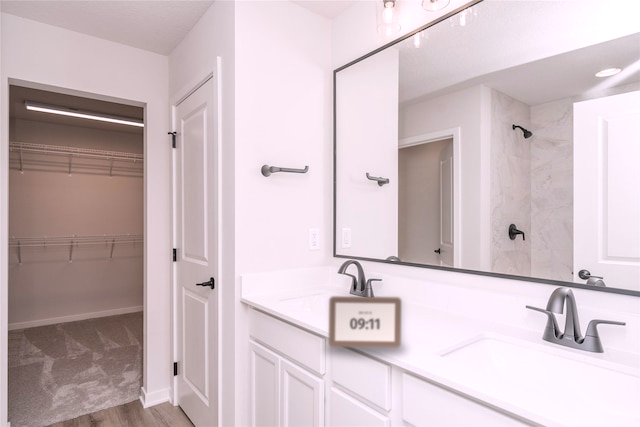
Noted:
9,11
